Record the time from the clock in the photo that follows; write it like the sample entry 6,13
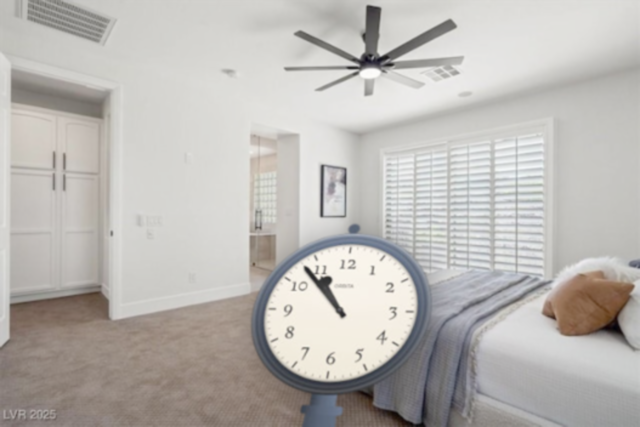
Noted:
10,53
